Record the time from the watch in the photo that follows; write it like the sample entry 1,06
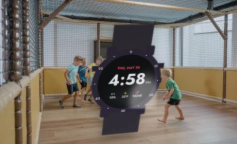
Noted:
4,58
